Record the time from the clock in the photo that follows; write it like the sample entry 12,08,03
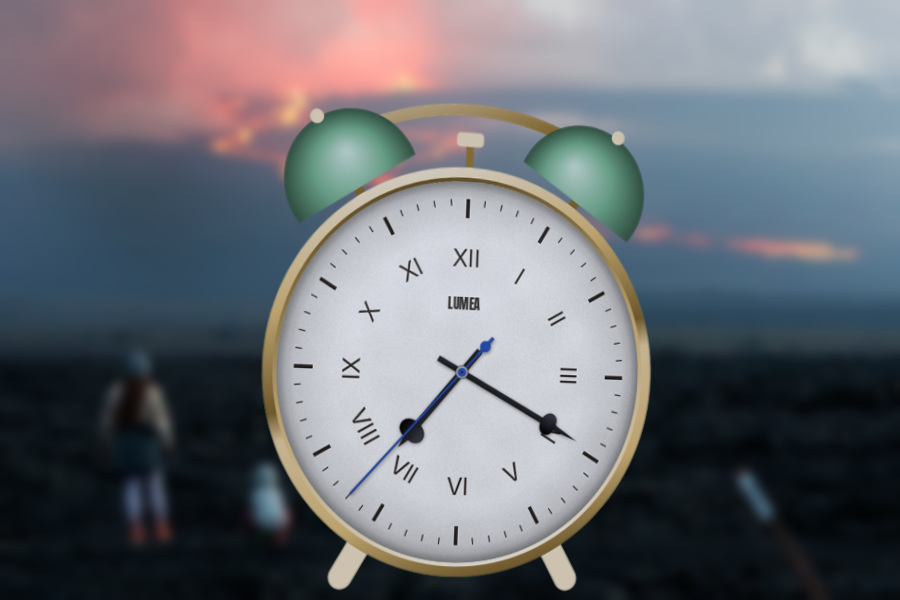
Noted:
7,19,37
